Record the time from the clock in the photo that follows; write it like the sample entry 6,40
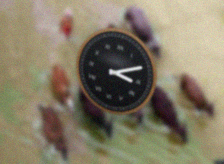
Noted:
3,10
